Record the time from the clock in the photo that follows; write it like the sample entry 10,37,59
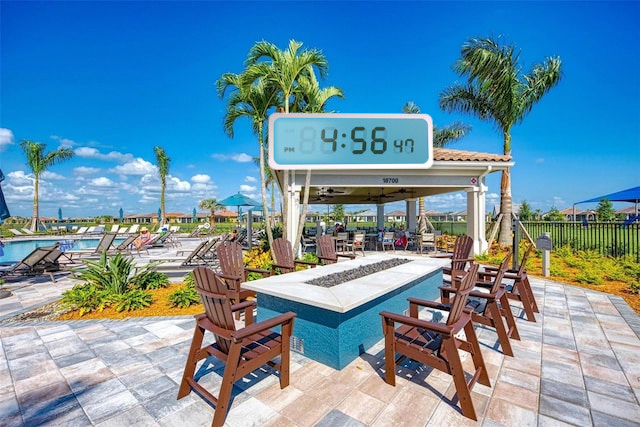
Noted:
4,56,47
